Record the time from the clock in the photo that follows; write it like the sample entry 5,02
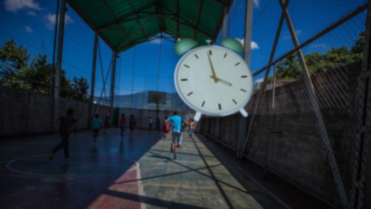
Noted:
3,59
